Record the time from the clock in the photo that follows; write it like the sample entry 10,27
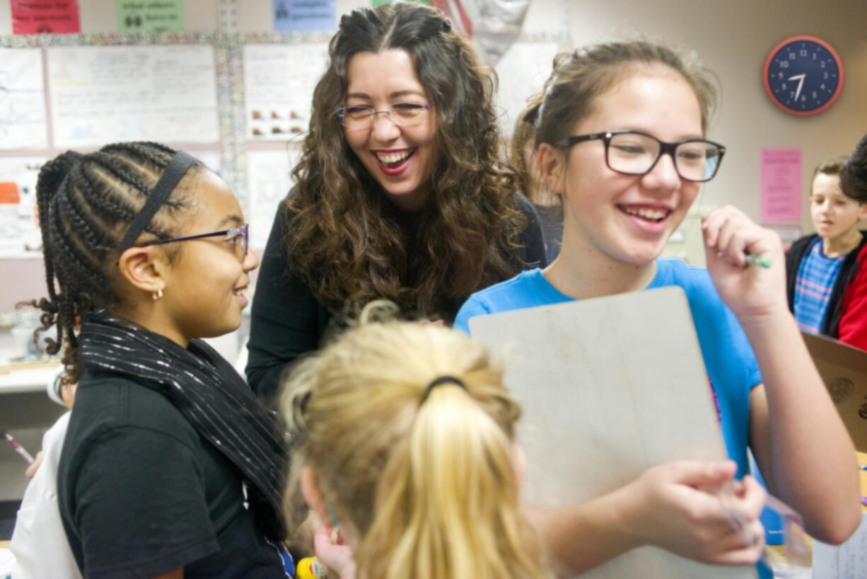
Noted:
8,33
